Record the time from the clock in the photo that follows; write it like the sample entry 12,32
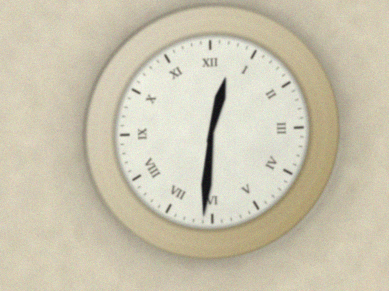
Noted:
12,31
